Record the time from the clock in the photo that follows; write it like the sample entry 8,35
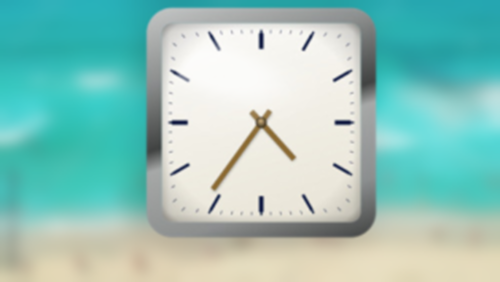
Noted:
4,36
